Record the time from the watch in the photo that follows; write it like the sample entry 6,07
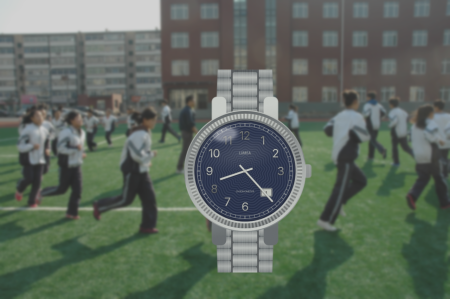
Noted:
8,23
